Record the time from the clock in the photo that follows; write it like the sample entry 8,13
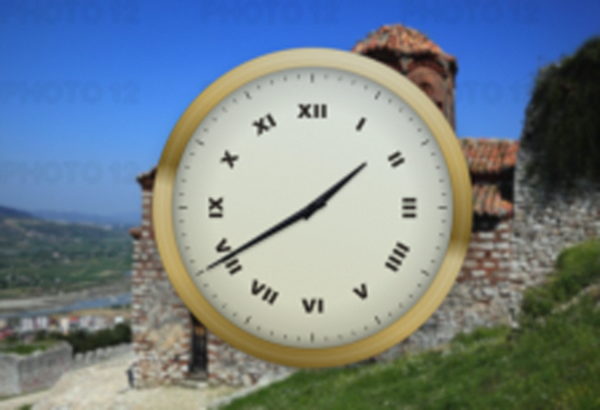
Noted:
1,40
